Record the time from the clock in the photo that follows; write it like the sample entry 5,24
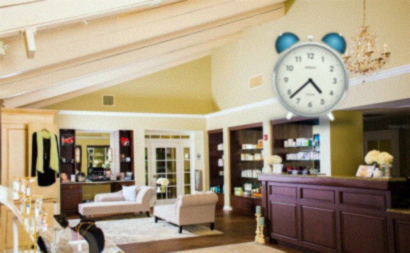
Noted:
4,38
